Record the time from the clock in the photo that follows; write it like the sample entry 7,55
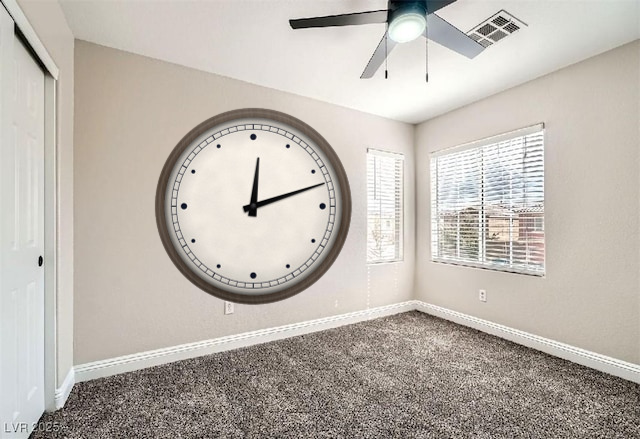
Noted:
12,12
